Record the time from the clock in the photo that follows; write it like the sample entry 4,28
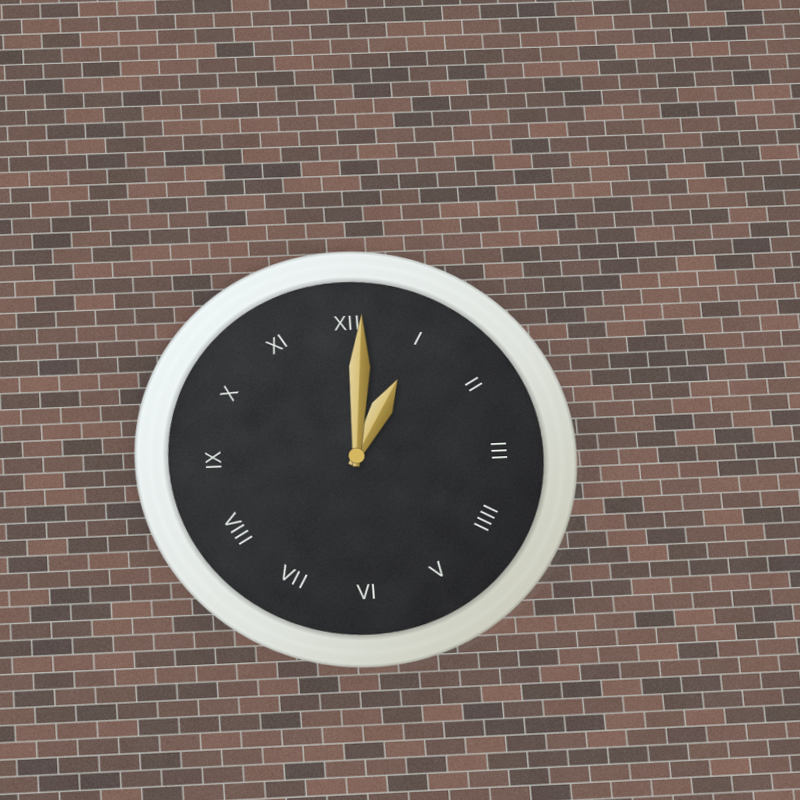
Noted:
1,01
